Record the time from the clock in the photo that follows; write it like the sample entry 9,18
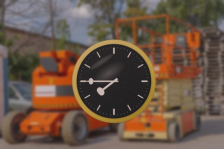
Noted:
7,45
